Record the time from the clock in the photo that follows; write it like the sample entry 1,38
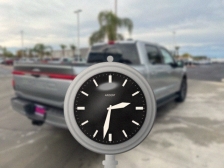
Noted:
2,32
